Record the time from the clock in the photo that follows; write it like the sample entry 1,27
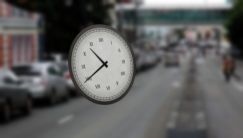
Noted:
10,40
